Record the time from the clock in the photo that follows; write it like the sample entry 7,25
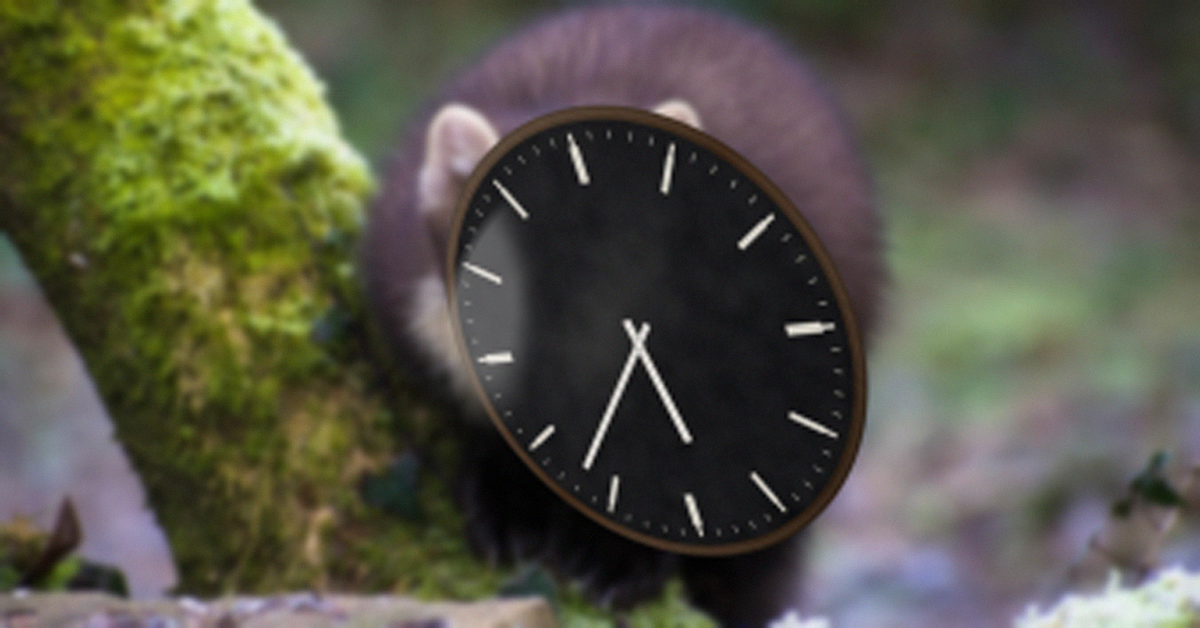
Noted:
5,37
